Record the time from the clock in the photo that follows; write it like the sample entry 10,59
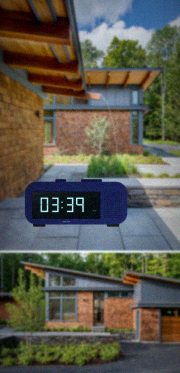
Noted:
3,39
